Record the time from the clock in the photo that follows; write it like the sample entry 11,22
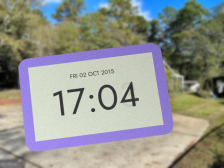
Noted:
17,04
